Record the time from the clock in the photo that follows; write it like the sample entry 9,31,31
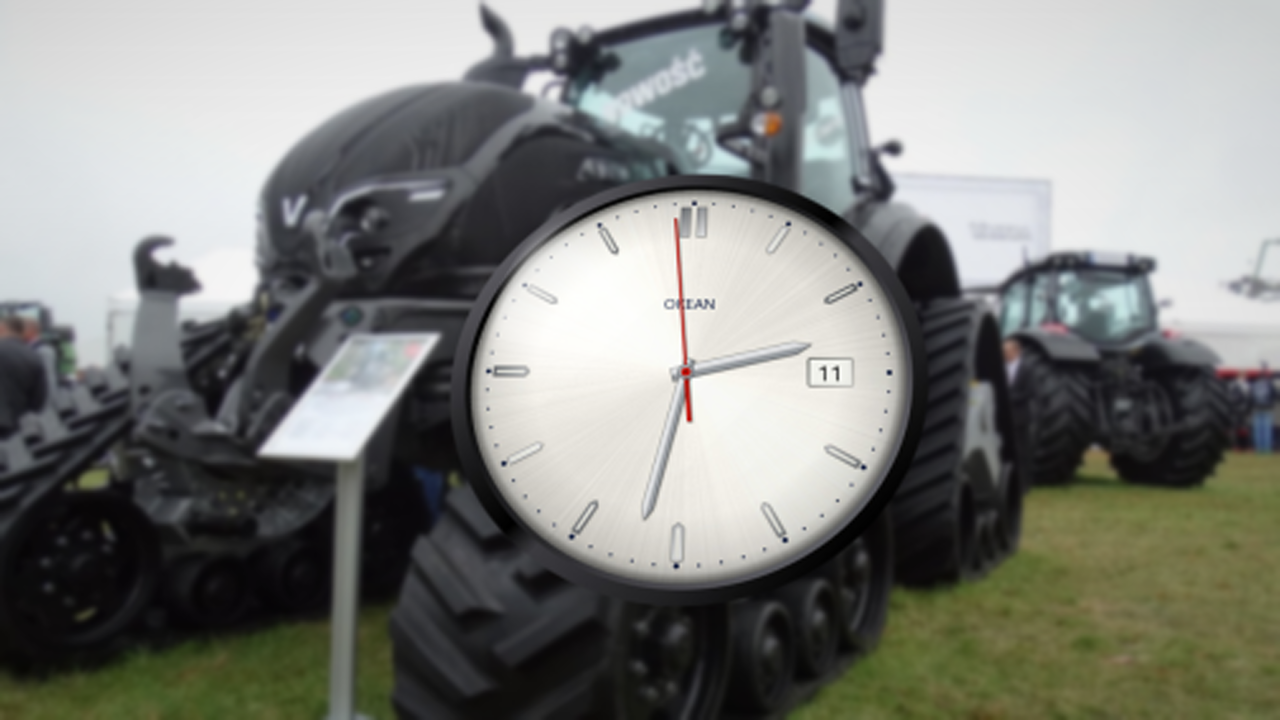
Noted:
2,31,59
